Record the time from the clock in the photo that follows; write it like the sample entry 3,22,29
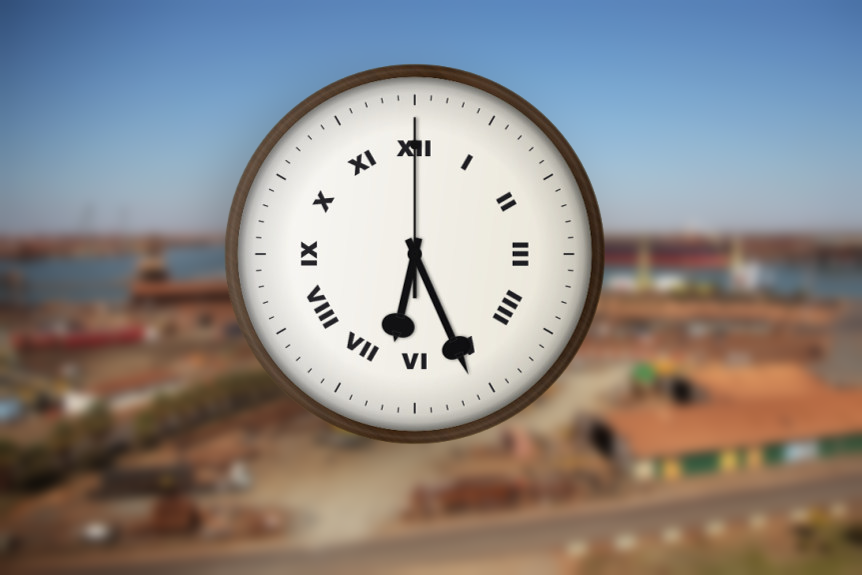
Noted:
6,26,00
